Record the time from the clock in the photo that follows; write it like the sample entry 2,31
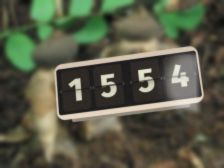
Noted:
15,54
